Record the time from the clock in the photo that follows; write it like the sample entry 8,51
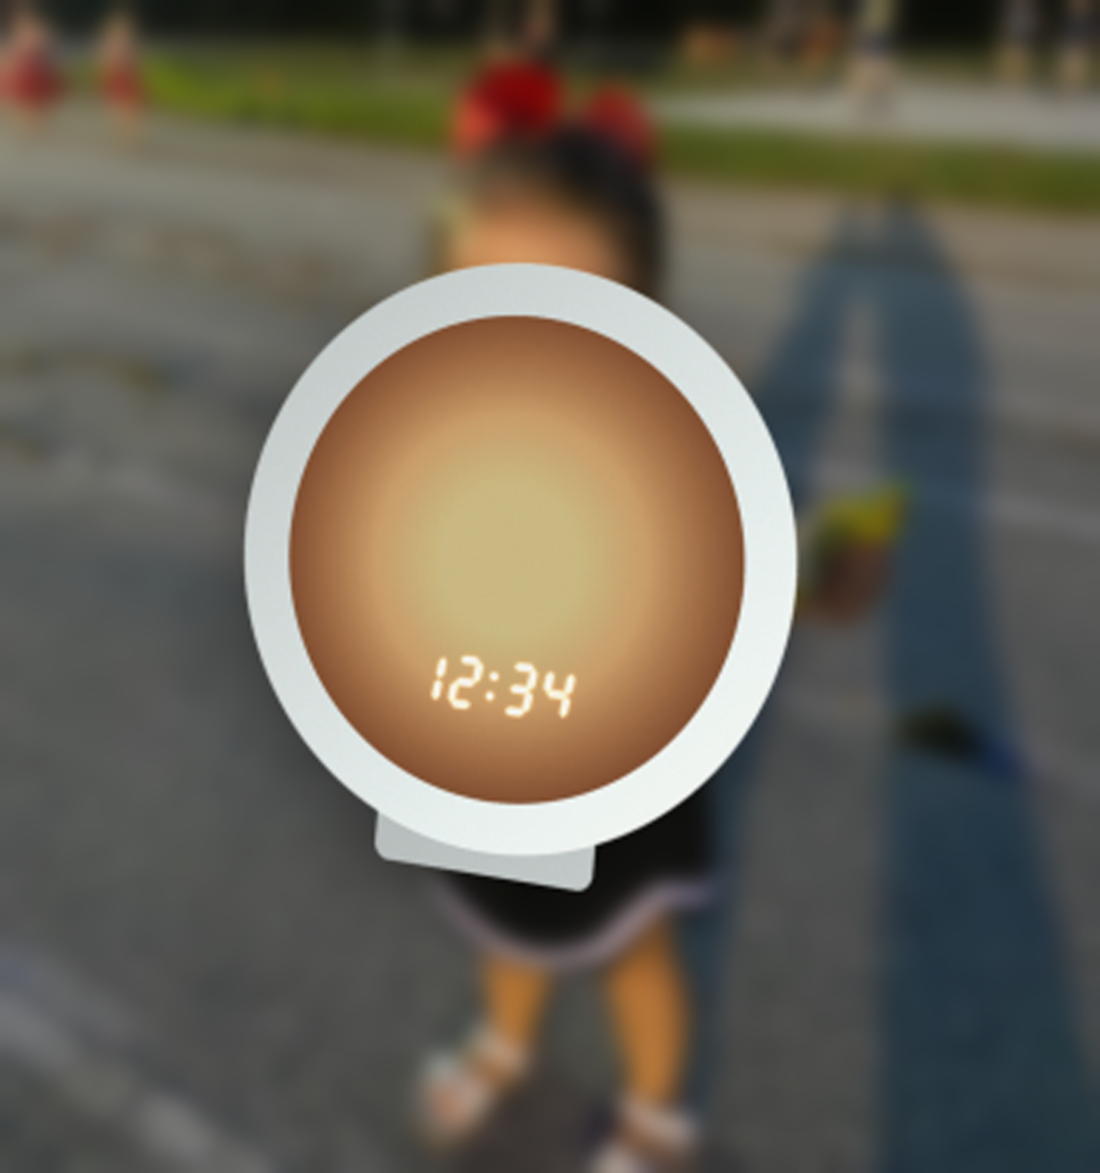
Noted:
12,34
